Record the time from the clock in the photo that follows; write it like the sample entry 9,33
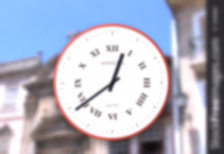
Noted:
12,39
